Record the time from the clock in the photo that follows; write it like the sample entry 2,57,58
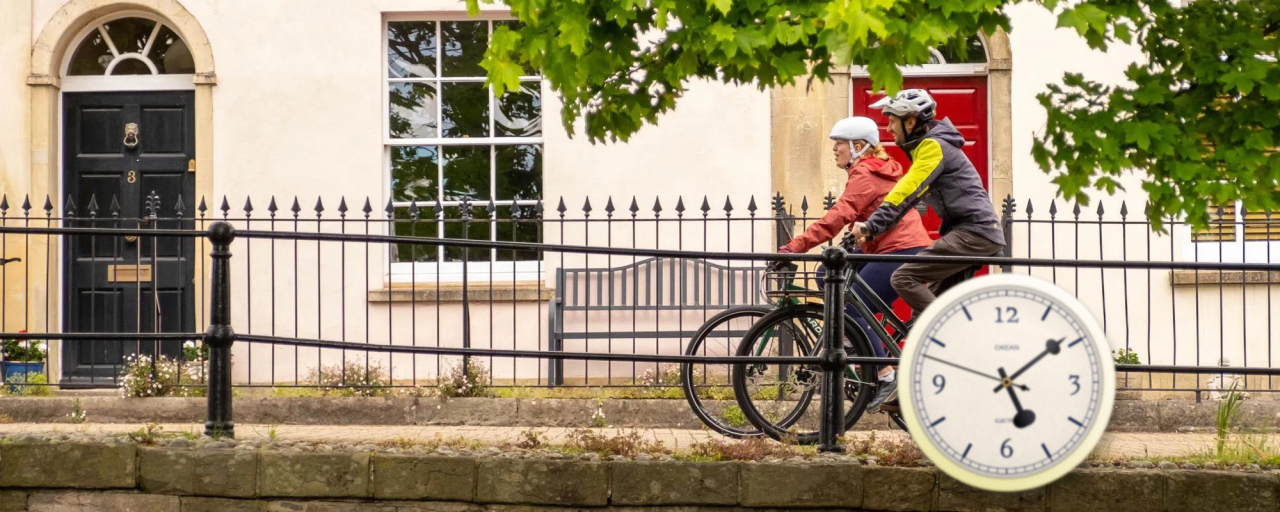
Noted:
5,08,48
